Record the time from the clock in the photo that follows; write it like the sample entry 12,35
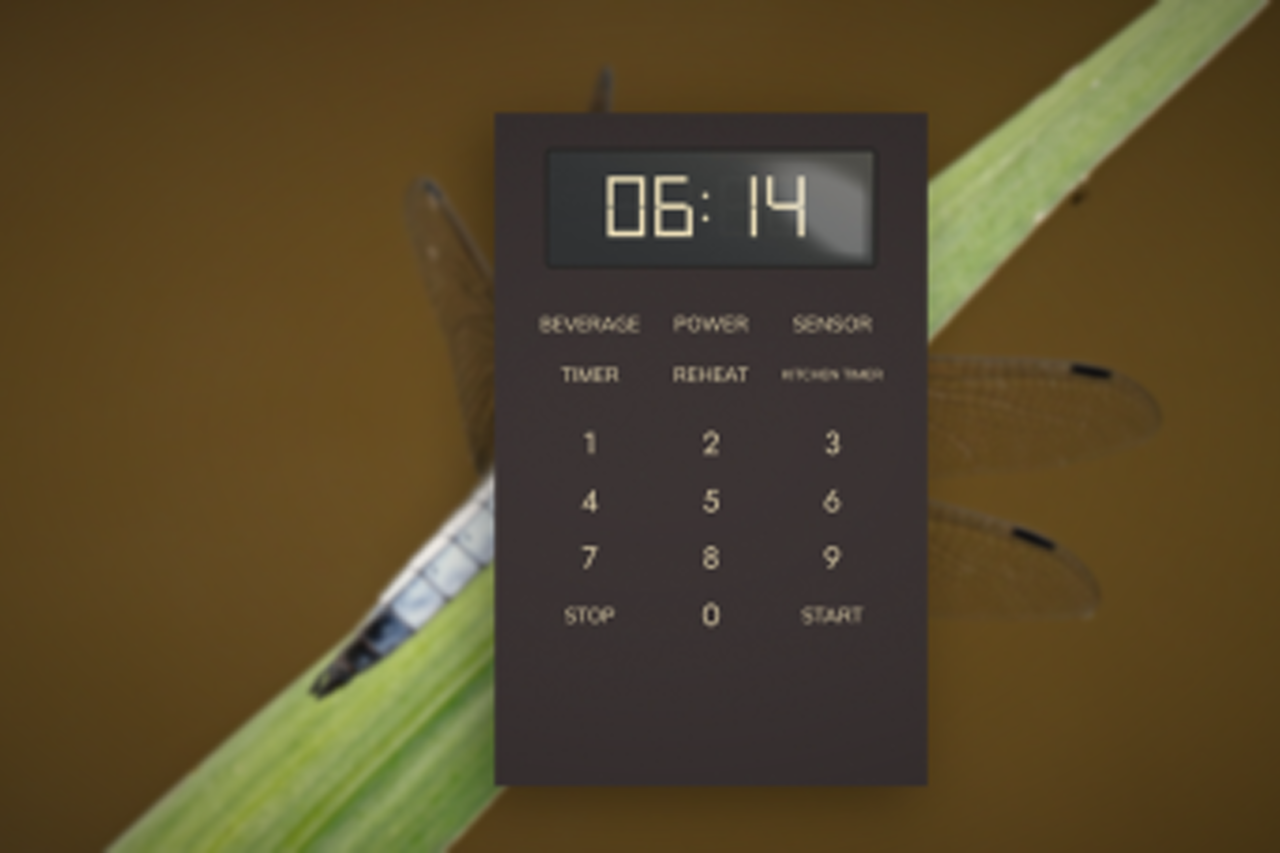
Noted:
6,14
